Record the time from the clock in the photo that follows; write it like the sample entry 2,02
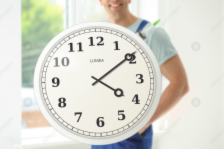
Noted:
4,09
